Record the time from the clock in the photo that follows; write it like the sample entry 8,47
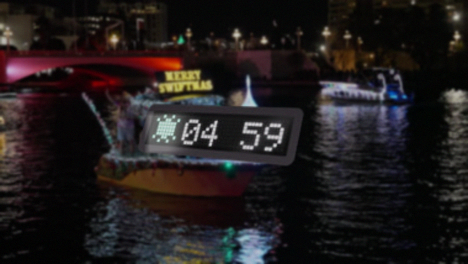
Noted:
4,59
